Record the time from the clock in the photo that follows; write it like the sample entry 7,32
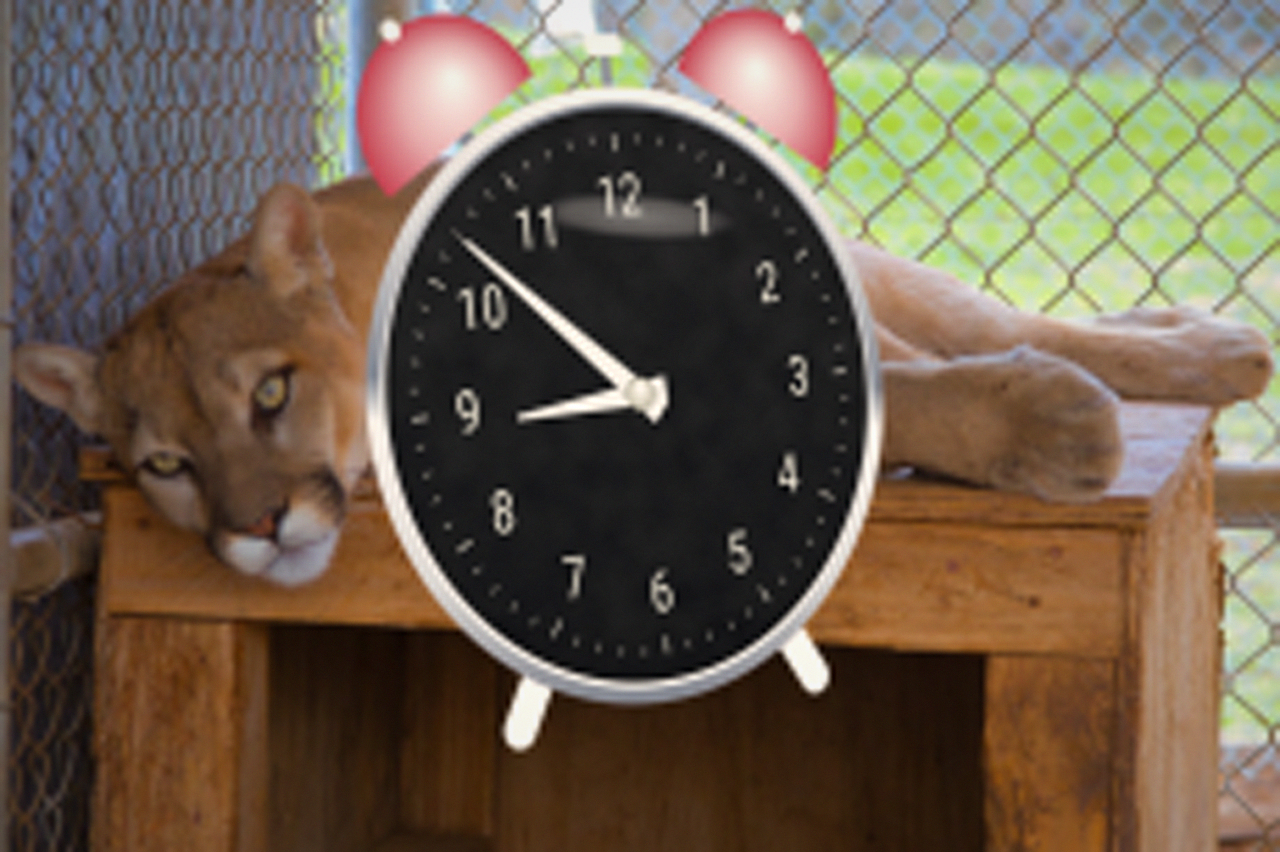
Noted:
8,52
